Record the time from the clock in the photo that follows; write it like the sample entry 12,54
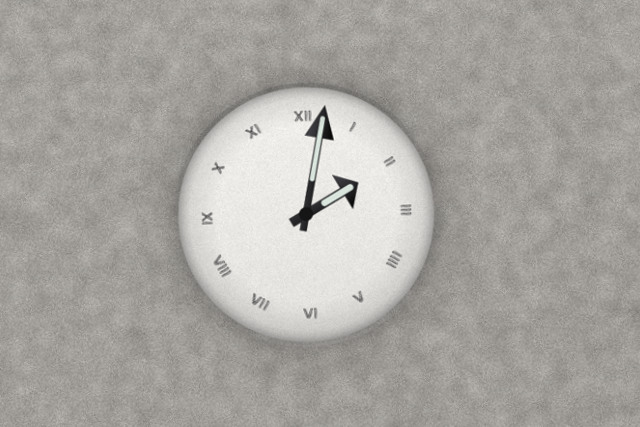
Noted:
2,02
